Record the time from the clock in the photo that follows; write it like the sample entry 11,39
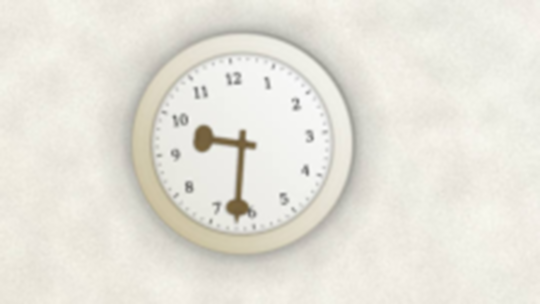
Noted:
9,32
